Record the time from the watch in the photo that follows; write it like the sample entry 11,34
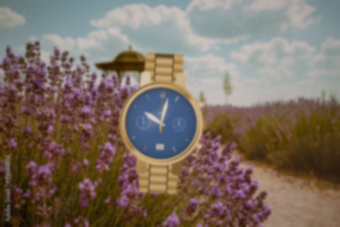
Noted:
10,02
